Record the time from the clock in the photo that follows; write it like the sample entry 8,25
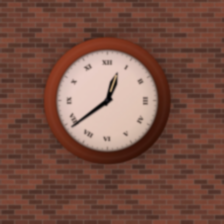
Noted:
12,39
